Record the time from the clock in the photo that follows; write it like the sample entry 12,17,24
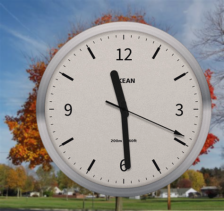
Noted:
11,29,19
